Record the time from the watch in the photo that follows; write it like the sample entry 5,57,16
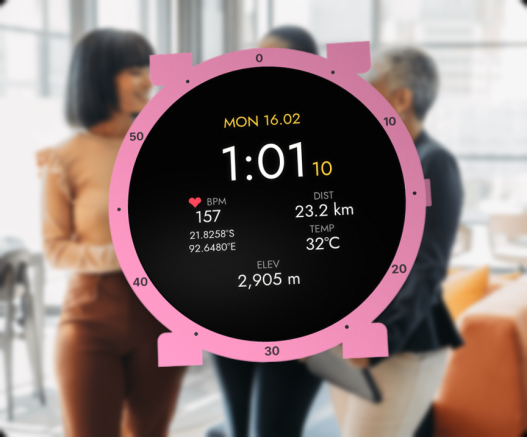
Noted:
1,01,10
